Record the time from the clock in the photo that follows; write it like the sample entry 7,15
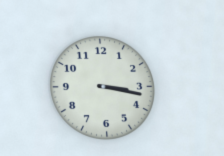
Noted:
3,17
